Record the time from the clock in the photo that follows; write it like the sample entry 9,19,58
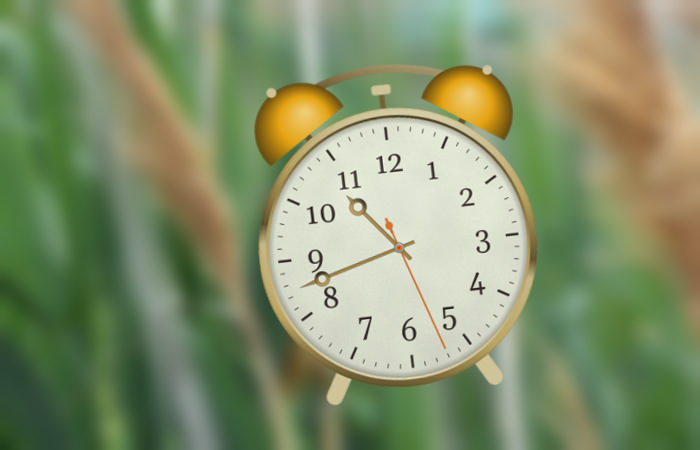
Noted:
10,42,27
